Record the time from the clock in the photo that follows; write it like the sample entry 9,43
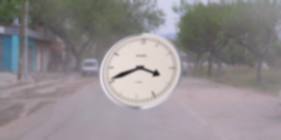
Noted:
3,41
